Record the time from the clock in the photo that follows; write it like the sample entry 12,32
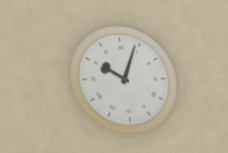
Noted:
10,04
